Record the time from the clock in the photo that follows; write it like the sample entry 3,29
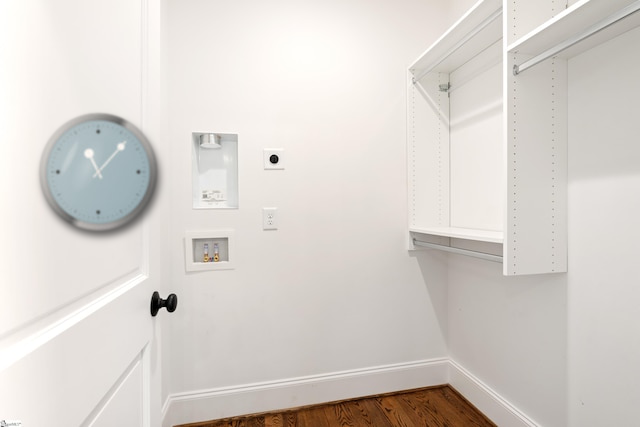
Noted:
11,07
